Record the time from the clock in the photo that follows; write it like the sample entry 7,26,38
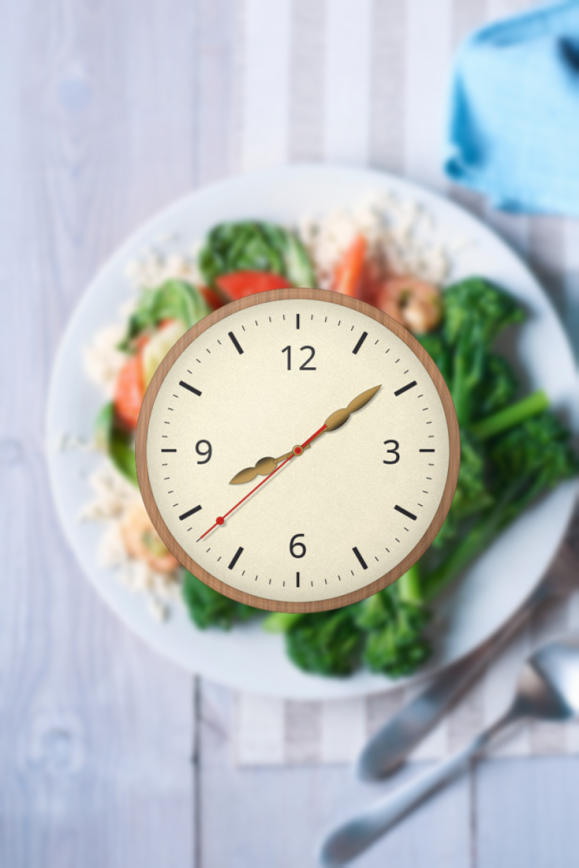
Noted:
8,08,38
